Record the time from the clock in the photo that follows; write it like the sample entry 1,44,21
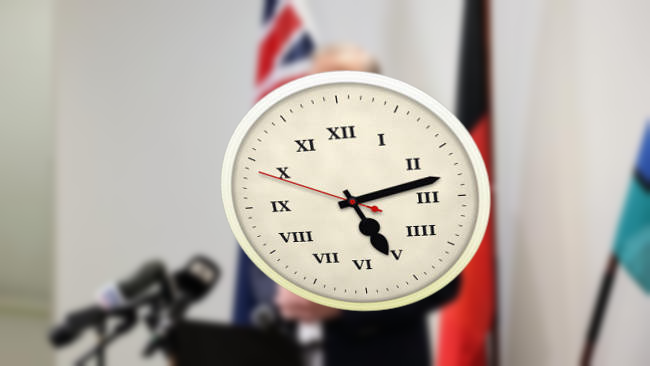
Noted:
5,12,49
